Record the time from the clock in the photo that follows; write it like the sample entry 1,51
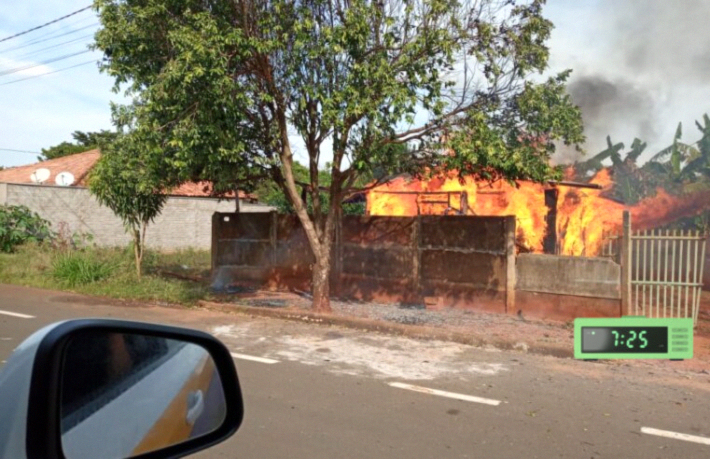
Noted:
7,25
